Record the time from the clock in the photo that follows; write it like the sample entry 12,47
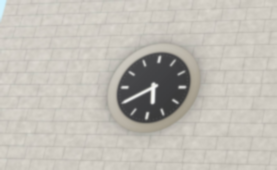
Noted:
5,40
